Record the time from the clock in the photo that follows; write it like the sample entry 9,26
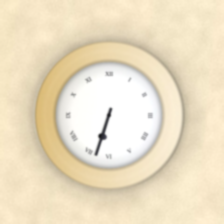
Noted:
6,33
